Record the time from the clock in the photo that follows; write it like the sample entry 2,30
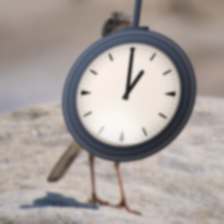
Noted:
1,00
